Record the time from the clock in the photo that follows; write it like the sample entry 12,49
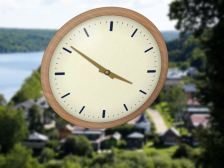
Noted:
3,51
